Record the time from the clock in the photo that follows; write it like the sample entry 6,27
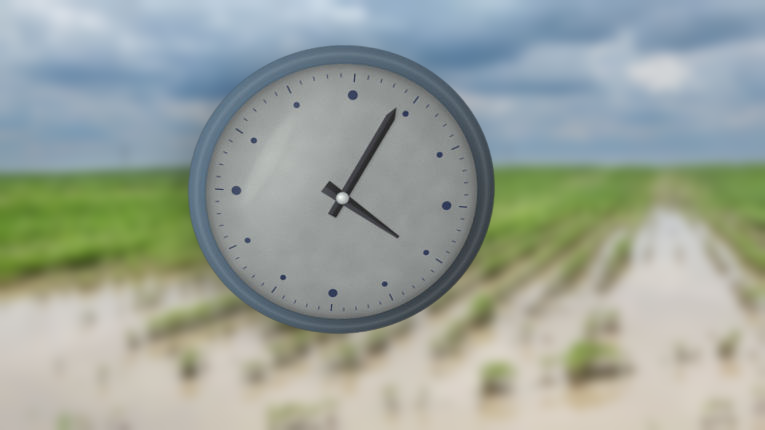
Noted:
4,04
